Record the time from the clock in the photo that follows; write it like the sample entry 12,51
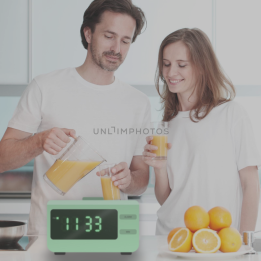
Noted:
11,33
